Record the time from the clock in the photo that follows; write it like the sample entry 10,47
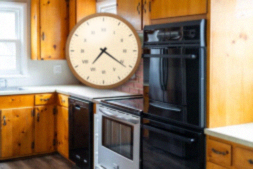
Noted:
7,21
